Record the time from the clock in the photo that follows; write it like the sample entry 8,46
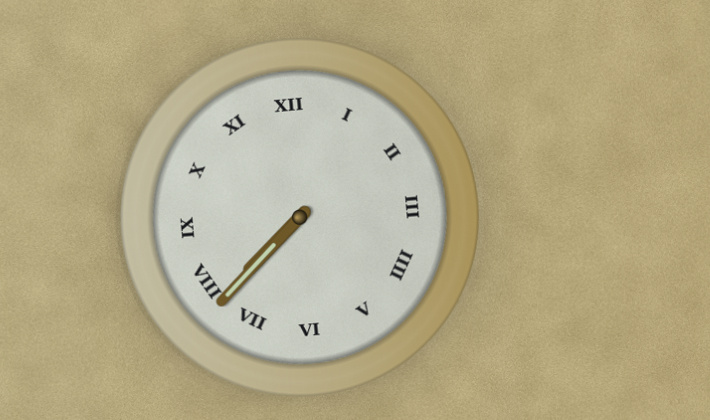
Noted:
7,38
